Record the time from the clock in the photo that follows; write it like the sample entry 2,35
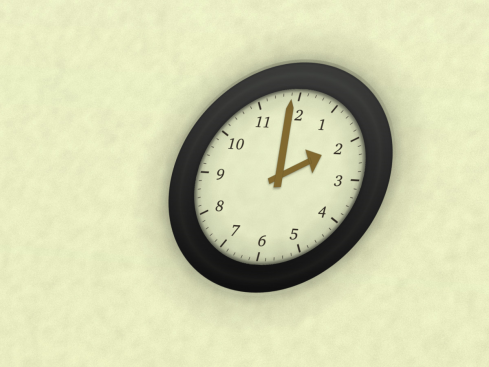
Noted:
1,59
